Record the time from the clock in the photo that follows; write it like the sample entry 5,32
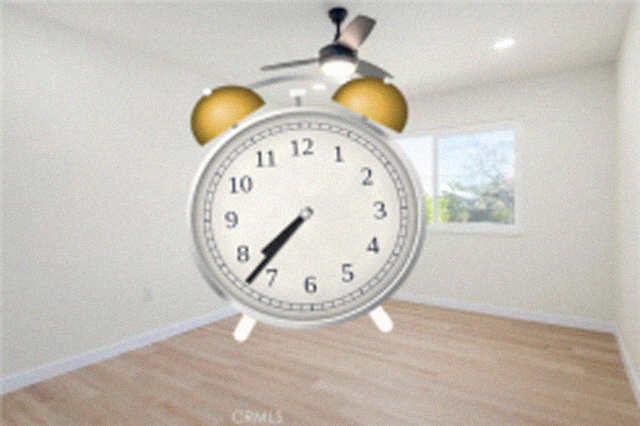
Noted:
7,37
